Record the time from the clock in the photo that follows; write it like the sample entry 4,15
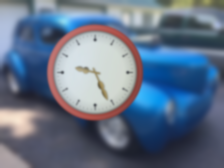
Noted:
9,26
